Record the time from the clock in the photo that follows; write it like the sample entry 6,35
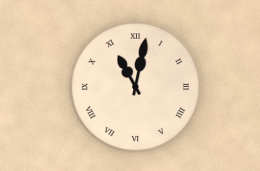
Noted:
11,02
